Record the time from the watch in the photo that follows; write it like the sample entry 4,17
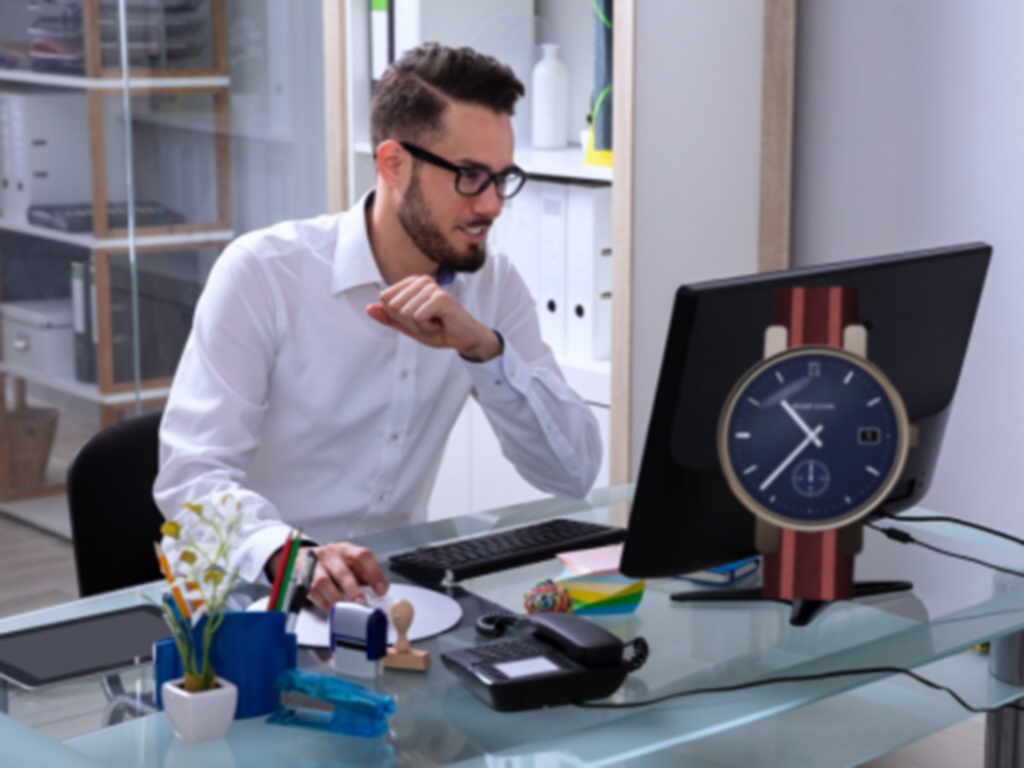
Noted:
10,37
